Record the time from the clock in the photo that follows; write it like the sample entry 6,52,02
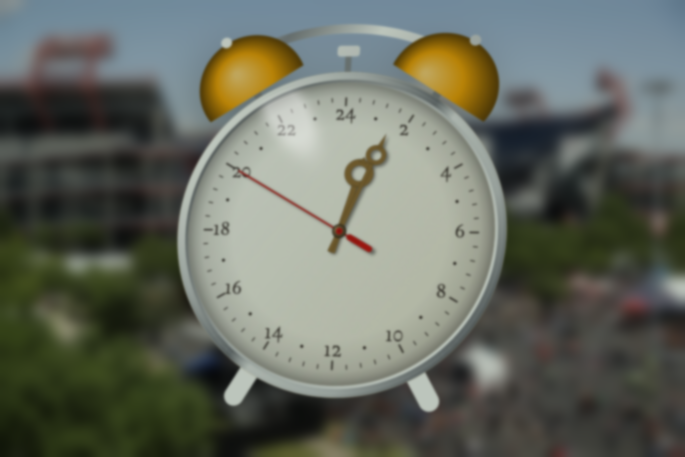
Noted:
1,03,50
